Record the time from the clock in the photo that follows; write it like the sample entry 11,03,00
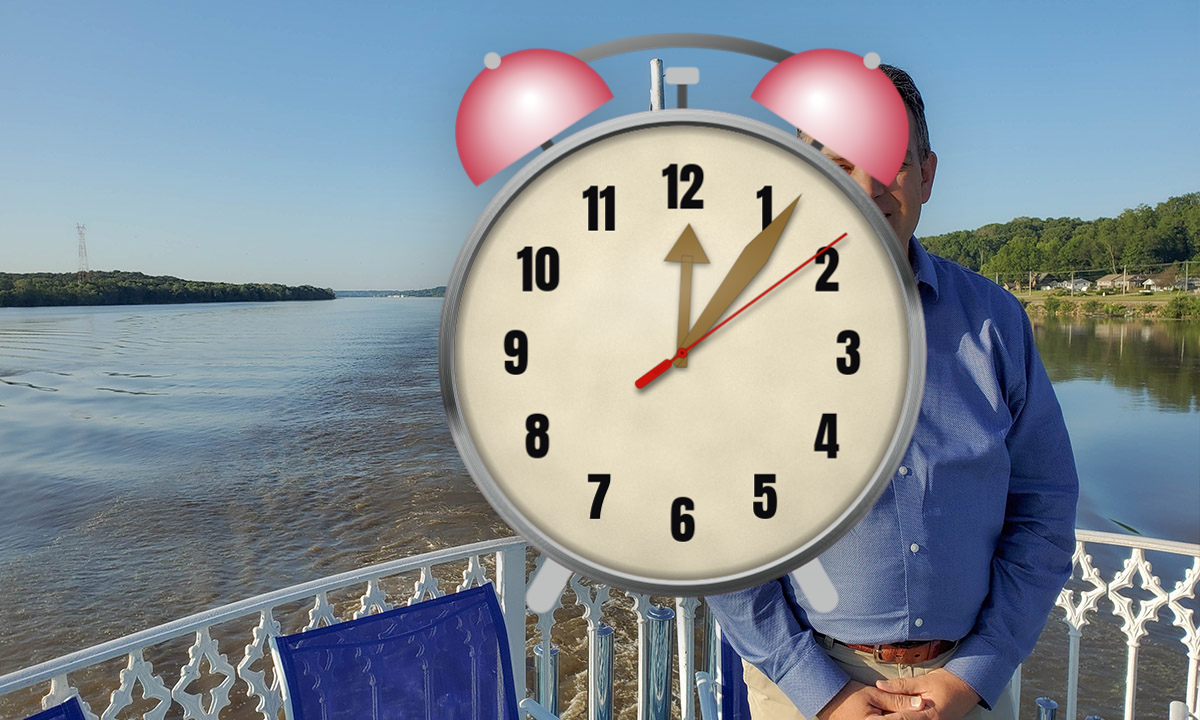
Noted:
12,06,09
